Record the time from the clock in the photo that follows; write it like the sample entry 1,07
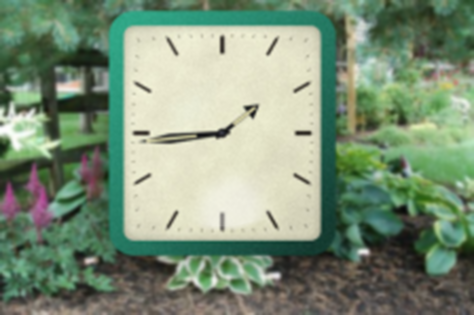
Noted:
1,44
